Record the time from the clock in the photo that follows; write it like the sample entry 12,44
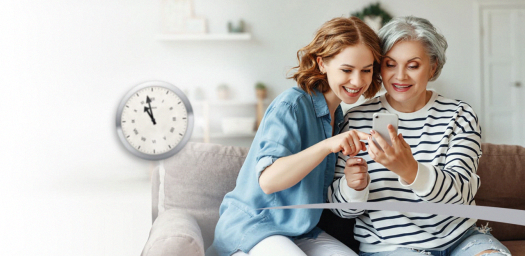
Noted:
10,58
